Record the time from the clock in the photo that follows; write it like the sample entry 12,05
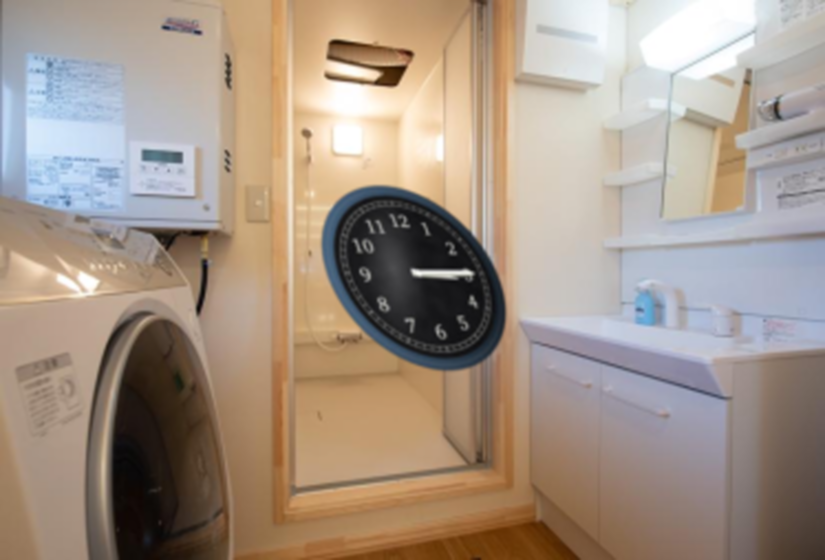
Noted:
3,15
